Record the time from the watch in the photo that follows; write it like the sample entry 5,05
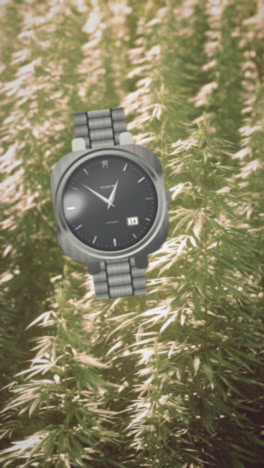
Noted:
12,52
